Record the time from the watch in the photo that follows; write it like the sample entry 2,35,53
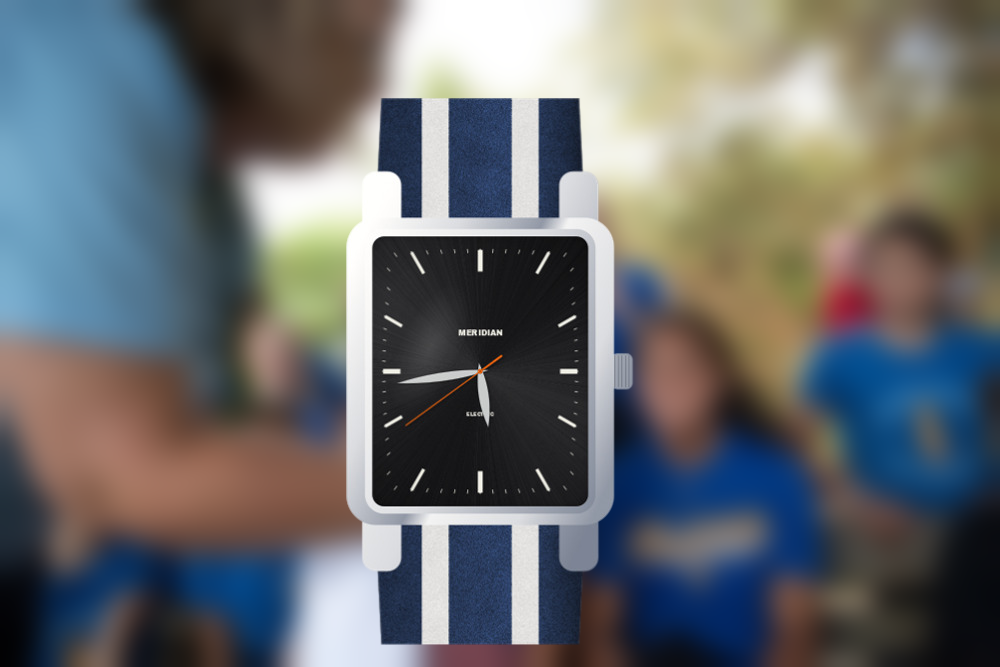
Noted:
5,43,39
